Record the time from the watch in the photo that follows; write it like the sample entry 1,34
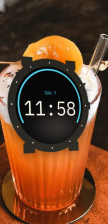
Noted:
11,58
